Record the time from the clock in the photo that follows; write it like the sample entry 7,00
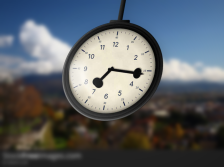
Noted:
7,16
